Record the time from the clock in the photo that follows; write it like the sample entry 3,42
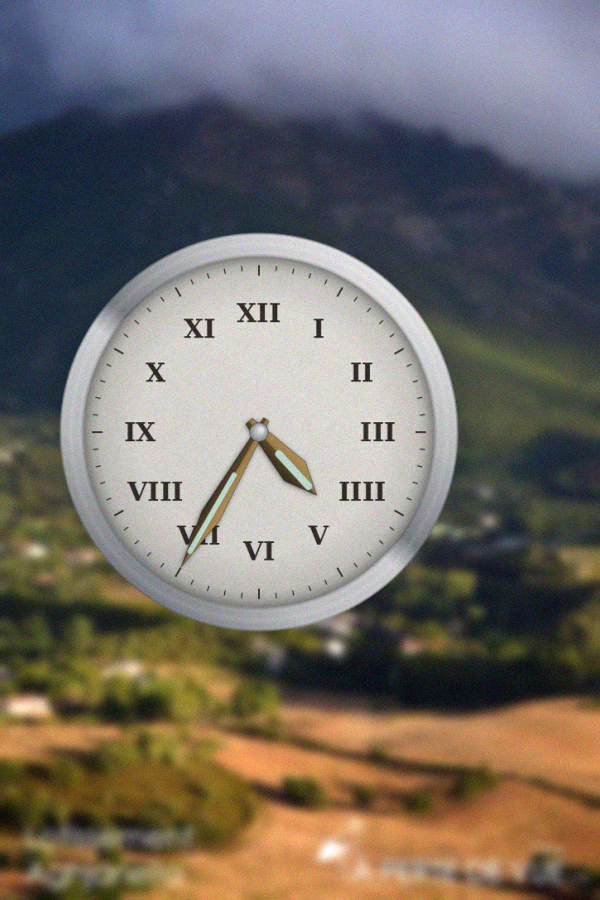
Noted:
4,35
